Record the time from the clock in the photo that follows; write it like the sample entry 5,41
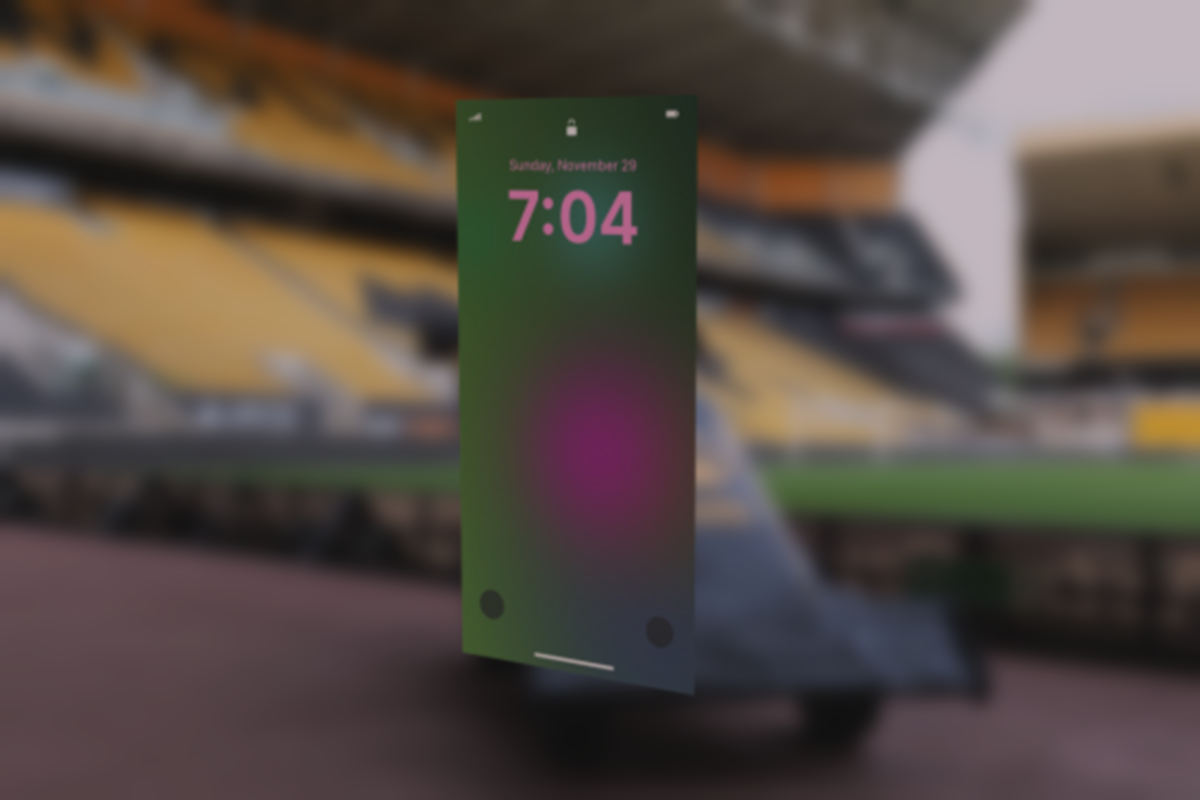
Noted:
7,04
